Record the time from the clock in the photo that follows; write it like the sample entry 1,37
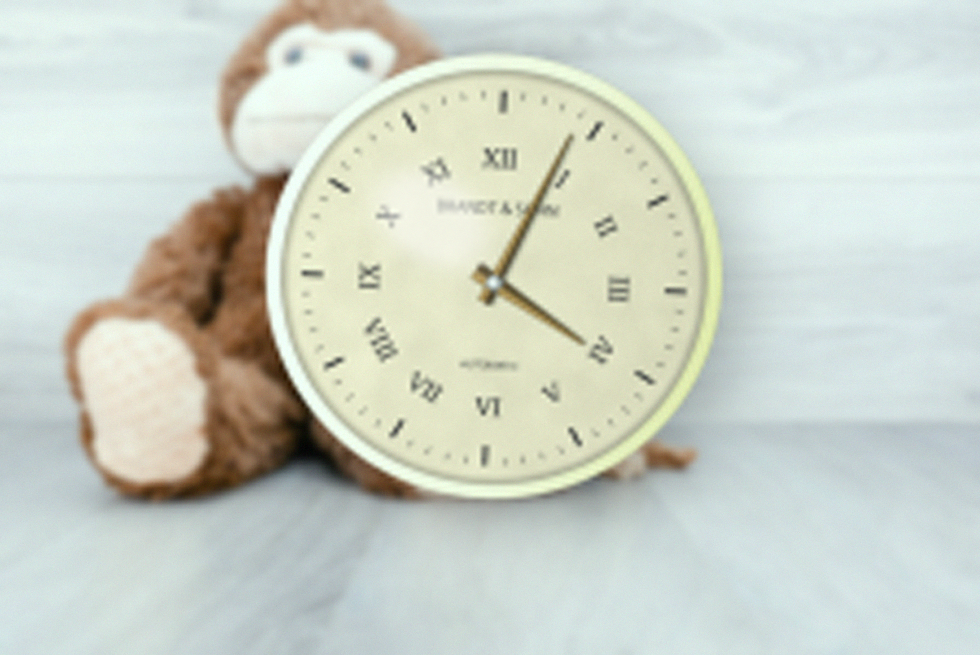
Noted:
4,04
